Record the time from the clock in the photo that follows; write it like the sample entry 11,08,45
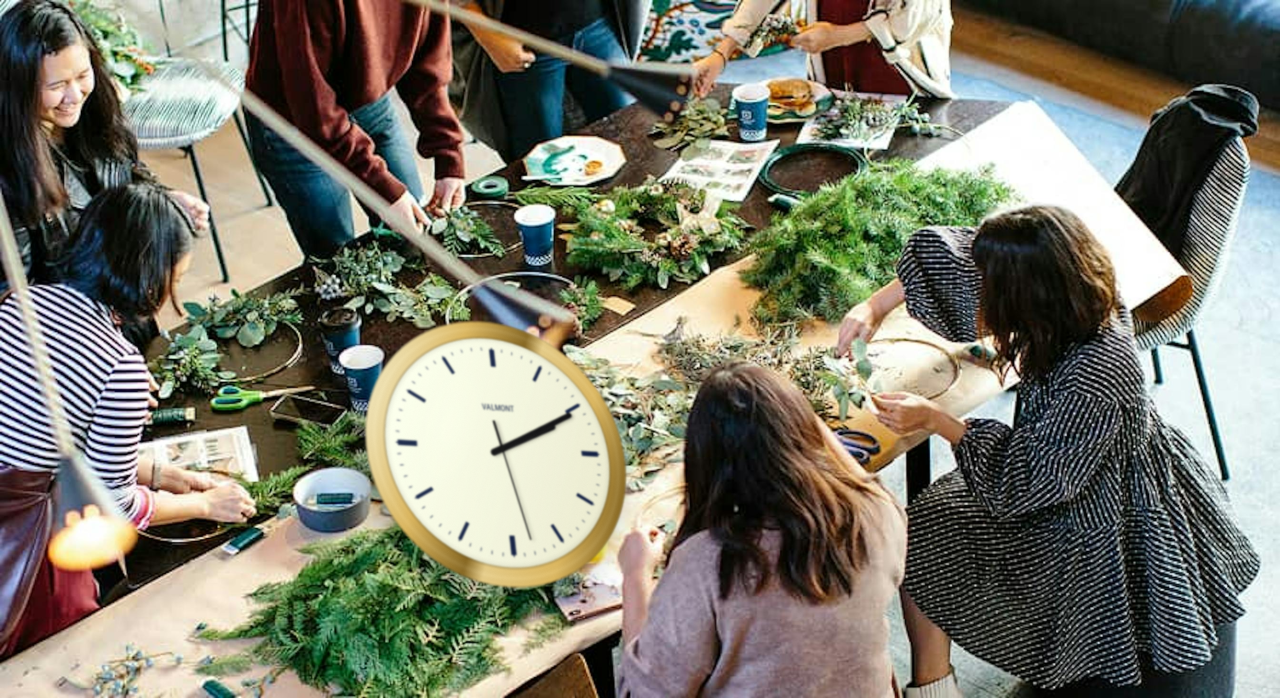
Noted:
2,10,28
